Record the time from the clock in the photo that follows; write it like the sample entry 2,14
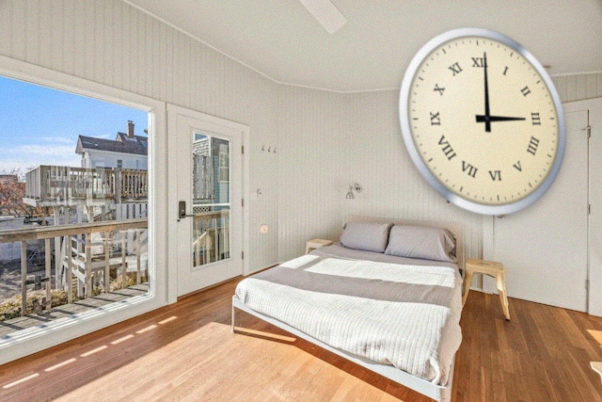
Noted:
3,01
